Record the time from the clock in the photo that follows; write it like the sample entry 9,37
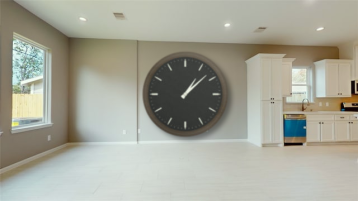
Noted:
1,08
